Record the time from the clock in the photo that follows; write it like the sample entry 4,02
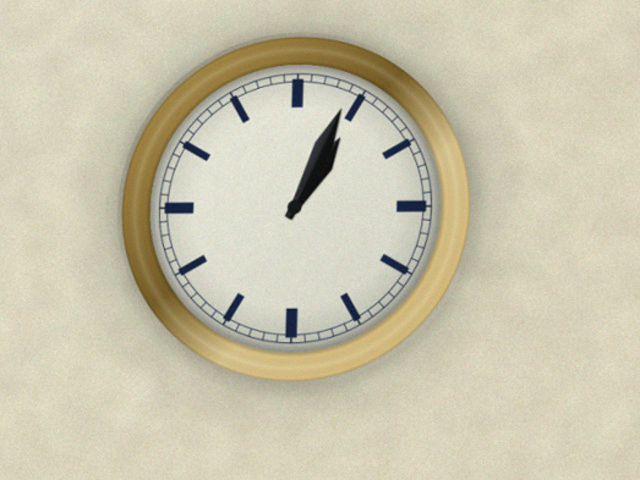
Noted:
1,04
